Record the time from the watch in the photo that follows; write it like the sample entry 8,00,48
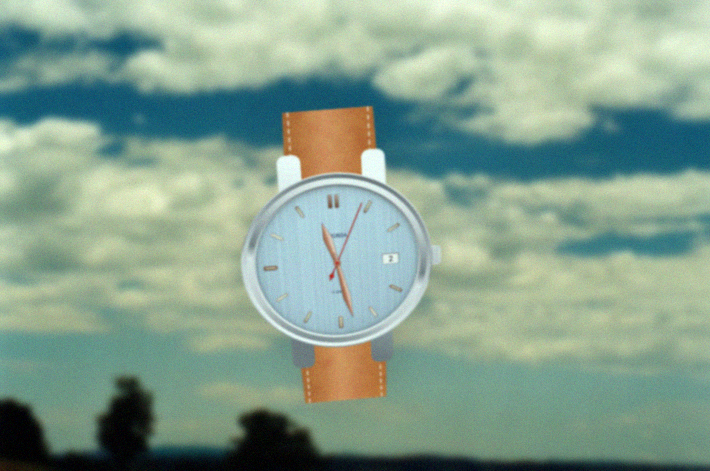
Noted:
11,28,04
